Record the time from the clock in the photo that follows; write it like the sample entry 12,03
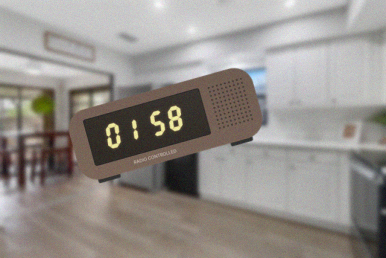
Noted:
1,58
